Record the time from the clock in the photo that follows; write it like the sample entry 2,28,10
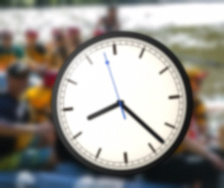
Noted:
8,22,58
